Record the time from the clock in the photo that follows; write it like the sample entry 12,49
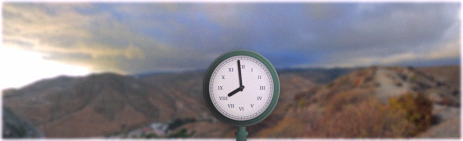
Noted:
7,59
